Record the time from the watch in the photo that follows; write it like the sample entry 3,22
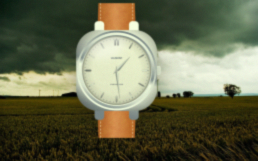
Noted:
1,29
